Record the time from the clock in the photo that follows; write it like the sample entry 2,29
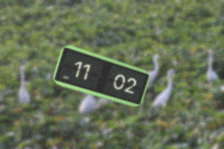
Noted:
11,02
